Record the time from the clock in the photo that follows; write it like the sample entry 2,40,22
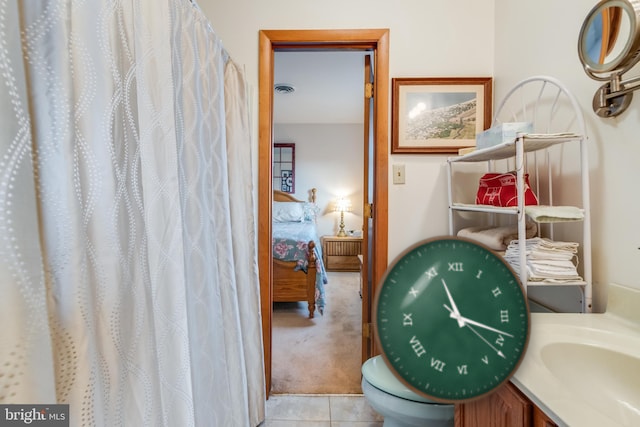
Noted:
11,18,22
